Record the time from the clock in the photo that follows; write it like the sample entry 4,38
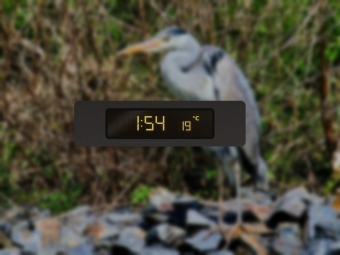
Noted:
1,54
